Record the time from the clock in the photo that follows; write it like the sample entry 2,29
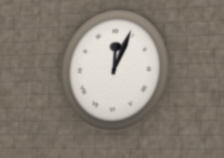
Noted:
12,04
